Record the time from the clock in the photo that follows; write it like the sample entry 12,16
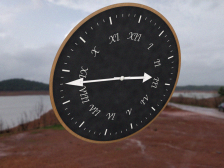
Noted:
2,43
